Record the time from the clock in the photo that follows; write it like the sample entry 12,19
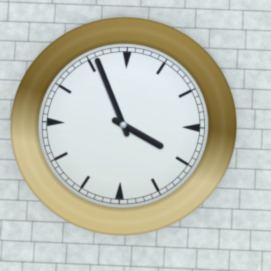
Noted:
3,56
